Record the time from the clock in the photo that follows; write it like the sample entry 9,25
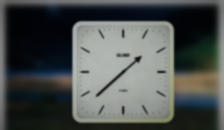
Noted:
1,38
